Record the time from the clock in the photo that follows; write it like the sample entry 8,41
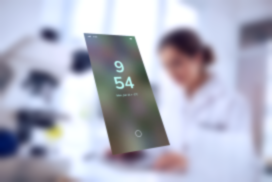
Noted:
9,54
